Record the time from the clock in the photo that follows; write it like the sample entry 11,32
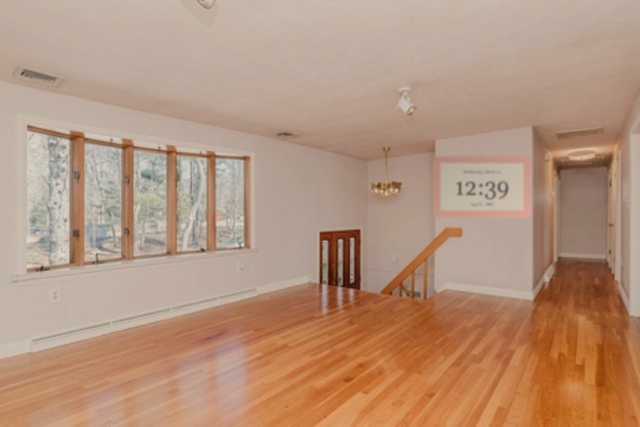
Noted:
12,39
